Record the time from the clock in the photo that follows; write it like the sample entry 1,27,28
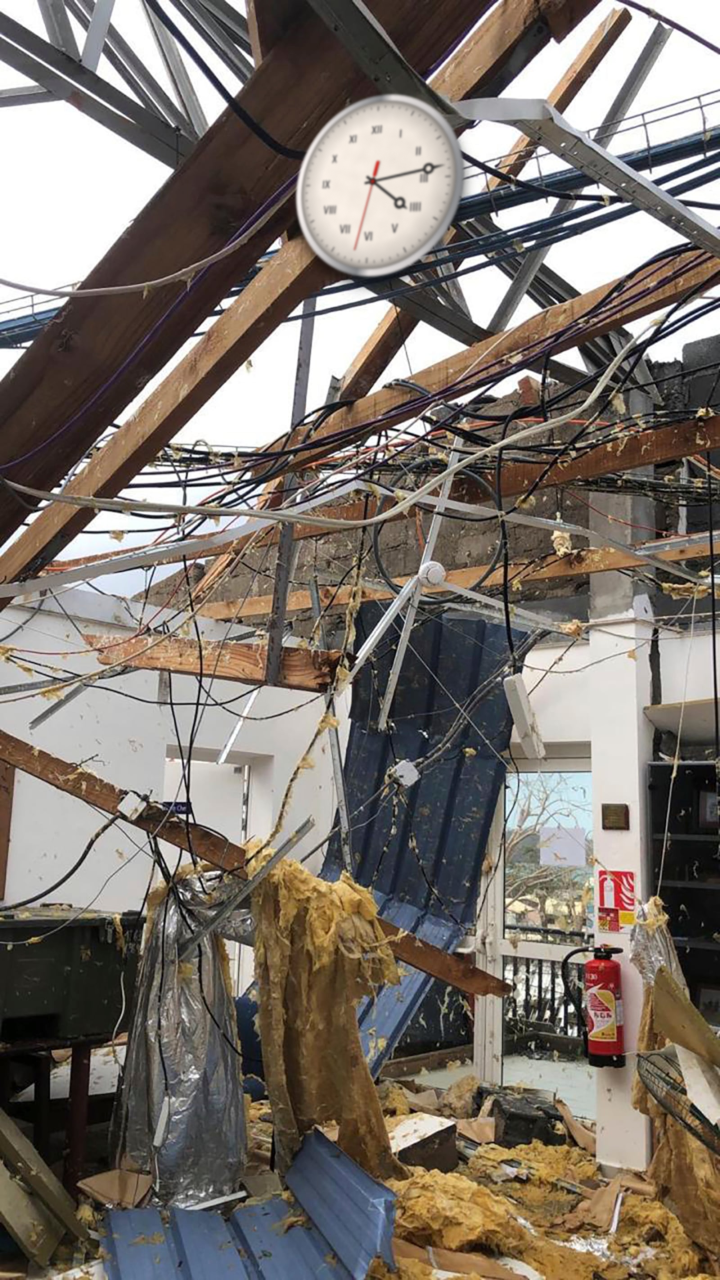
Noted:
4,13,32
